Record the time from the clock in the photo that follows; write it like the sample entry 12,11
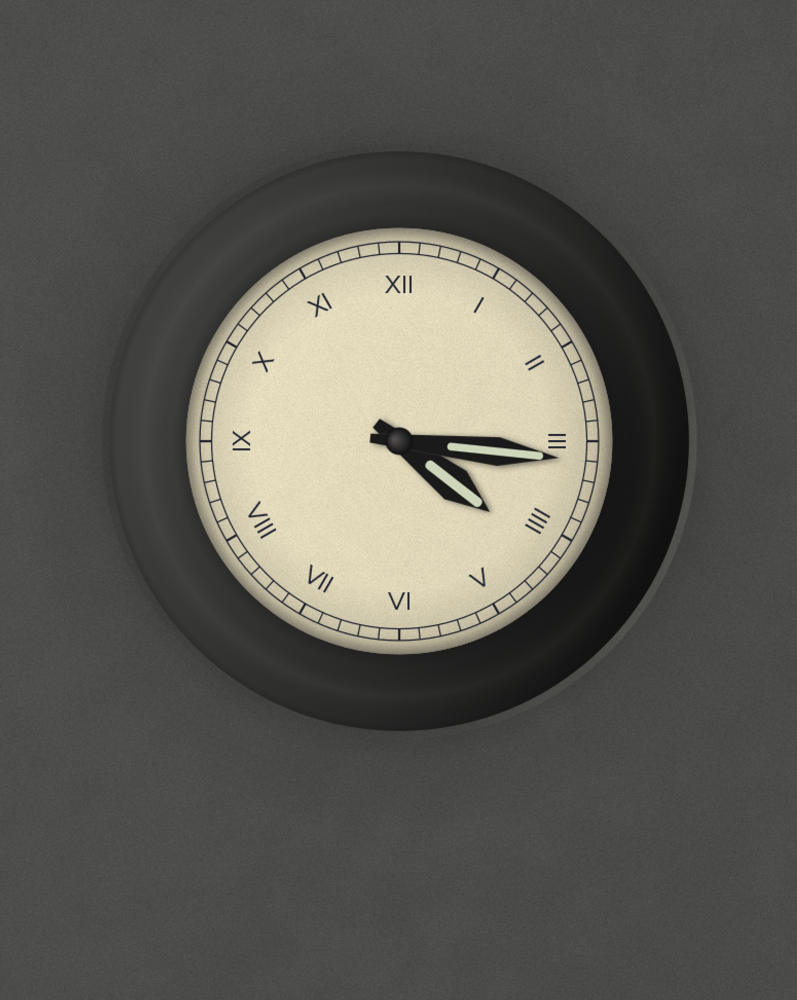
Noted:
4,16
